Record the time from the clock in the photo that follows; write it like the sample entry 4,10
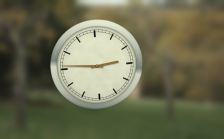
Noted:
2,46
